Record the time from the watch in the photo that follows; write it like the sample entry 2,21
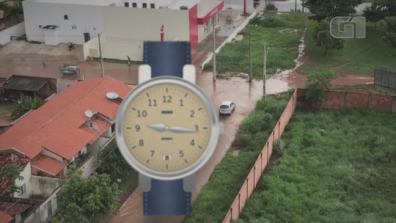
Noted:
9,16
